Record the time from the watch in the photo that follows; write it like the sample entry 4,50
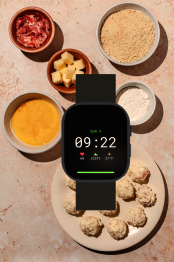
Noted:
9,22
